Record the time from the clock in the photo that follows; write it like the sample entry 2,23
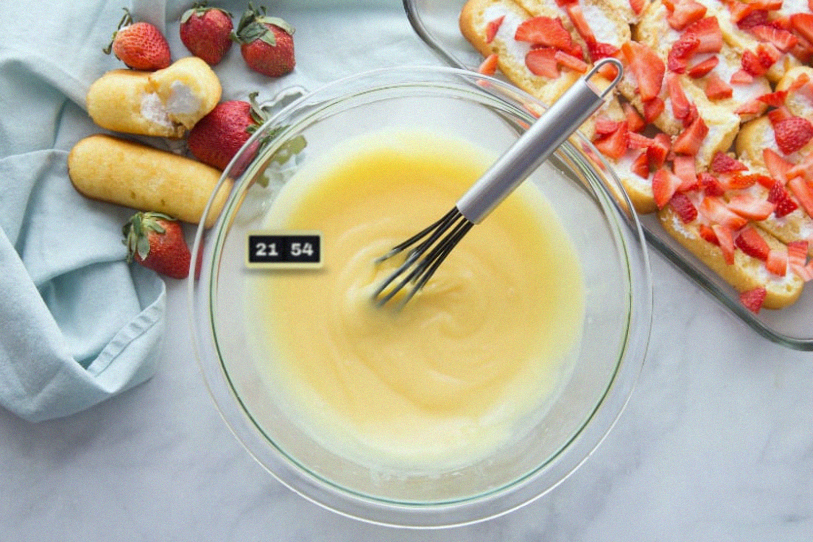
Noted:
21,54
